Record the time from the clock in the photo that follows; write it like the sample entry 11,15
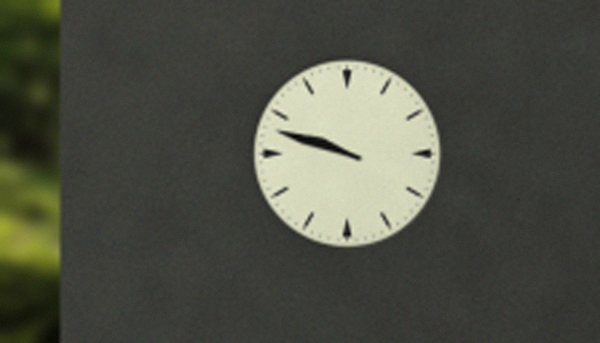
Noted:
9,48
